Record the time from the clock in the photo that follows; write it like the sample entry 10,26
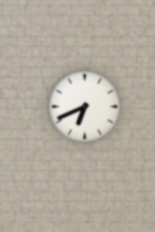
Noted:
6,41
